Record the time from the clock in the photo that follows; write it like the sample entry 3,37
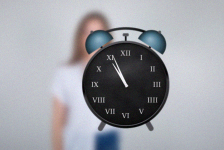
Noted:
10,56
